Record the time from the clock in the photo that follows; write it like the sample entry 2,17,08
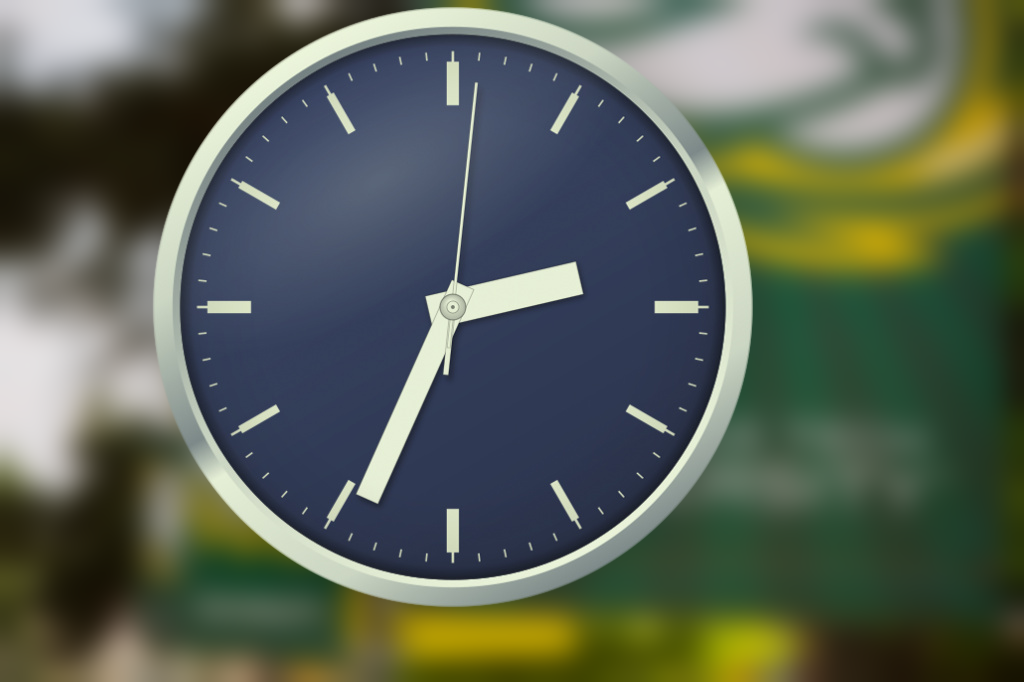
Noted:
2,34,01
